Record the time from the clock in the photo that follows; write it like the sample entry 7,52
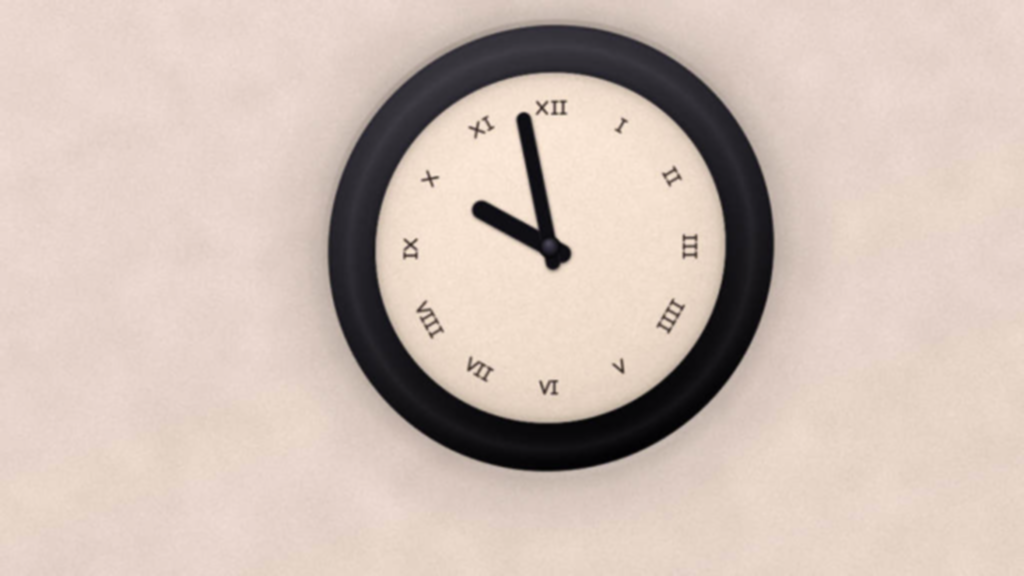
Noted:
9,58
